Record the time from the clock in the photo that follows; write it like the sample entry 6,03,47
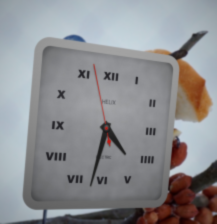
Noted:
4,31,57
